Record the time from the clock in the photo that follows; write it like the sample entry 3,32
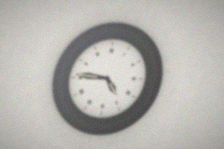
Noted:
4,46
